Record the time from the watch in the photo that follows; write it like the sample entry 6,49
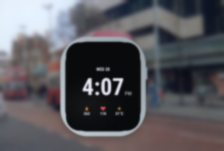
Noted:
4,07
